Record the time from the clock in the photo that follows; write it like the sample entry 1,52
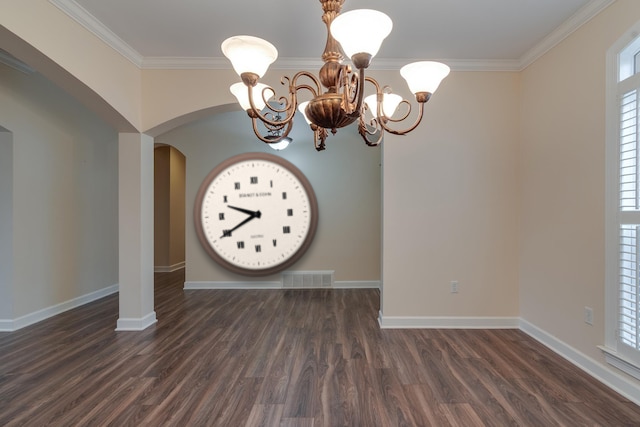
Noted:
9,40
